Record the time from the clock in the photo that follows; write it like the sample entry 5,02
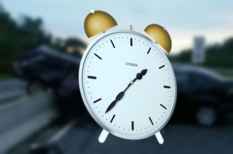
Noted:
1,37
